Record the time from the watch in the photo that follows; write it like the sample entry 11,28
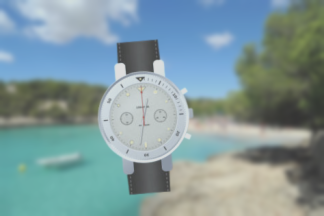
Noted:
12,32
